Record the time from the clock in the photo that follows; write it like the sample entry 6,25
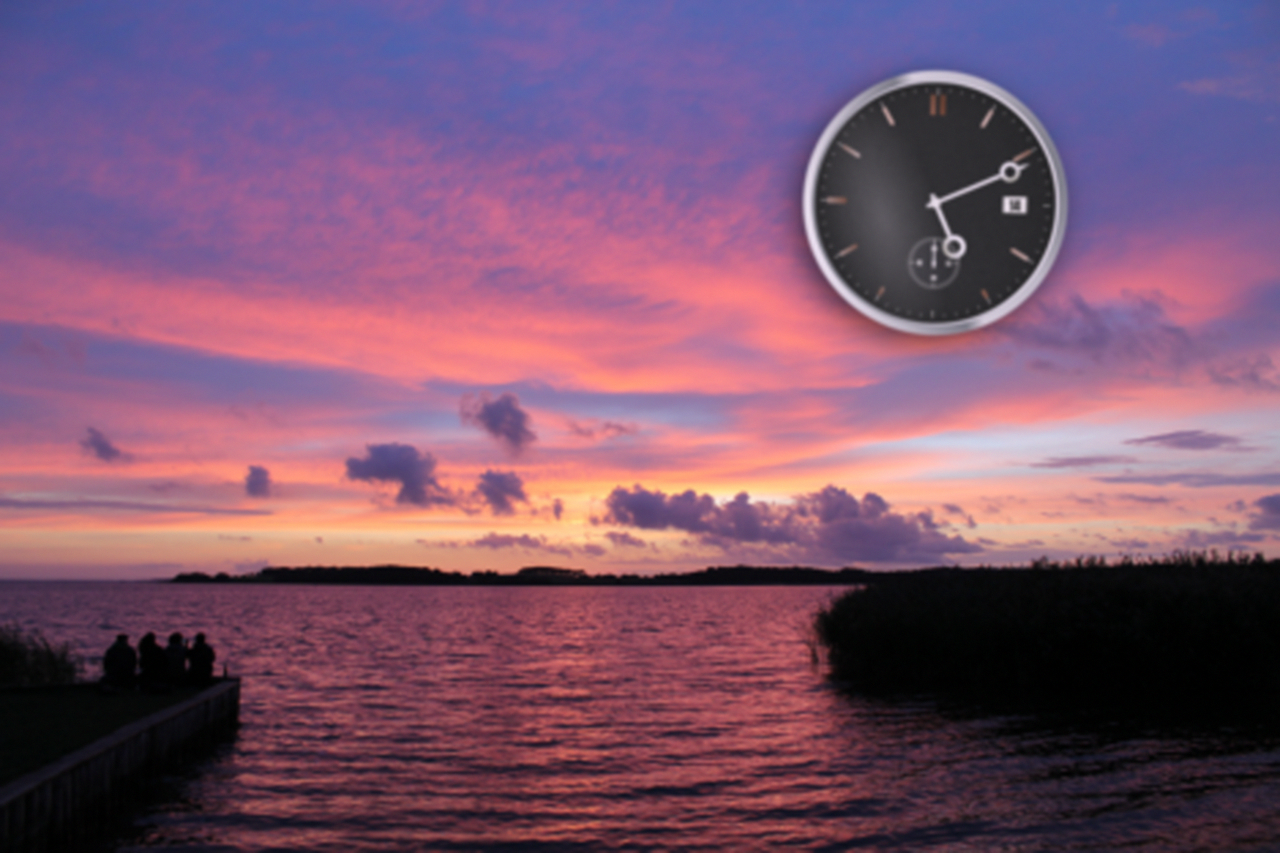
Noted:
5,11
